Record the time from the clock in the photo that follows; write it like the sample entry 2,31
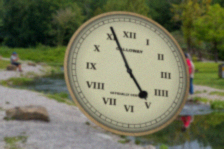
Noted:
4,56
